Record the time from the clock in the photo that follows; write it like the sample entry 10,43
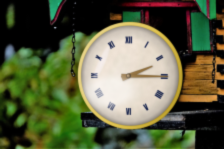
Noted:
2,15
